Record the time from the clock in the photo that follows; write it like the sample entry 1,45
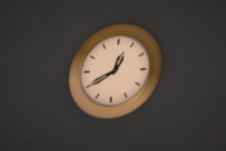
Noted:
12,40
